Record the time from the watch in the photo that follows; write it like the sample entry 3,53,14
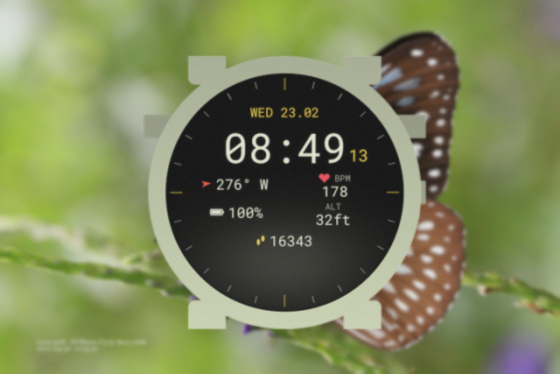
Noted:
8,49,13
